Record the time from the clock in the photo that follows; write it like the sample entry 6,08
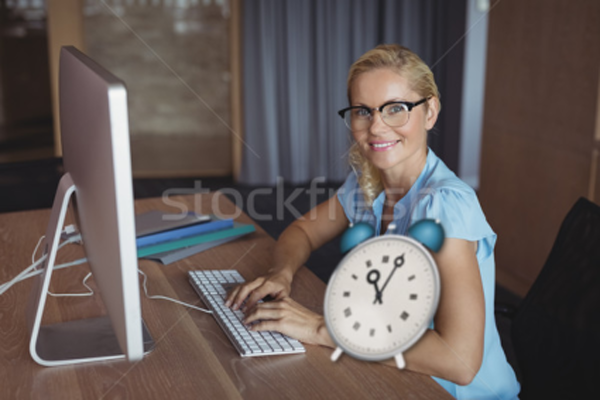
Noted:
11,04
